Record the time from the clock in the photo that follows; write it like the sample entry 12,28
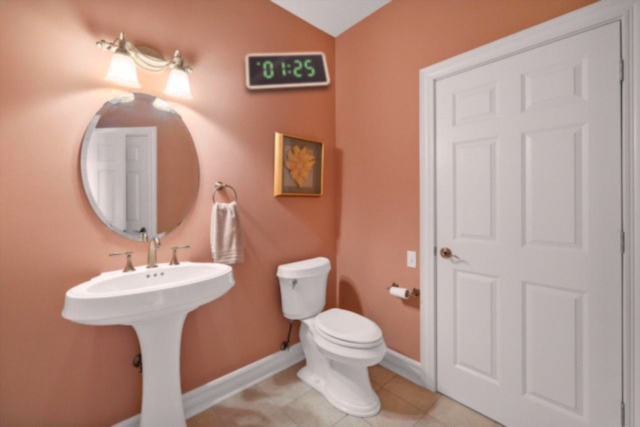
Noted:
1,25
